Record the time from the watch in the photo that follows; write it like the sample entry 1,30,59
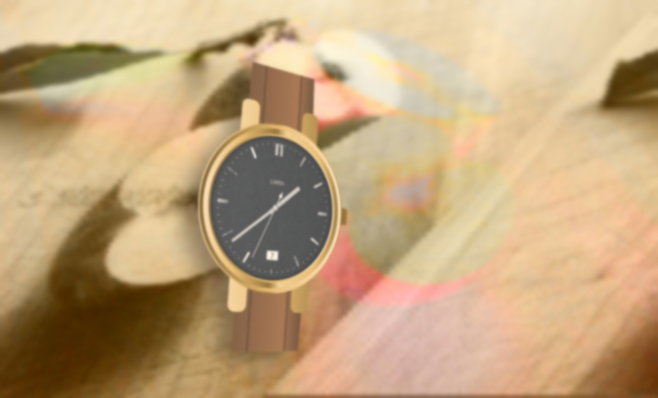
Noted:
1,38,34
